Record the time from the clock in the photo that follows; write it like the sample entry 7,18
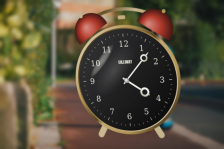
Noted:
4,07
